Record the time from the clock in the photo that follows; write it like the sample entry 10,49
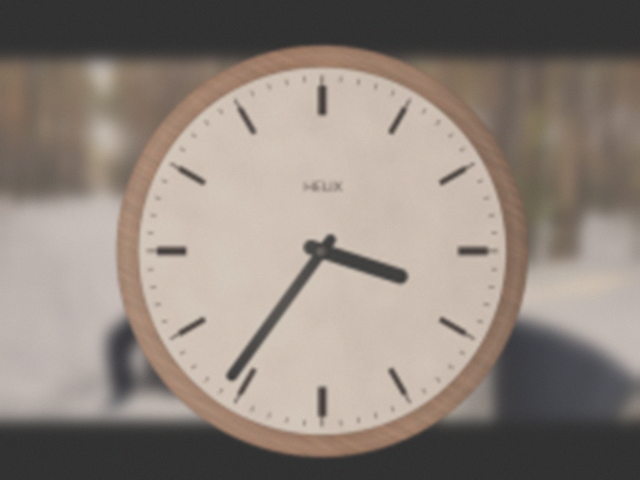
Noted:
3,36
